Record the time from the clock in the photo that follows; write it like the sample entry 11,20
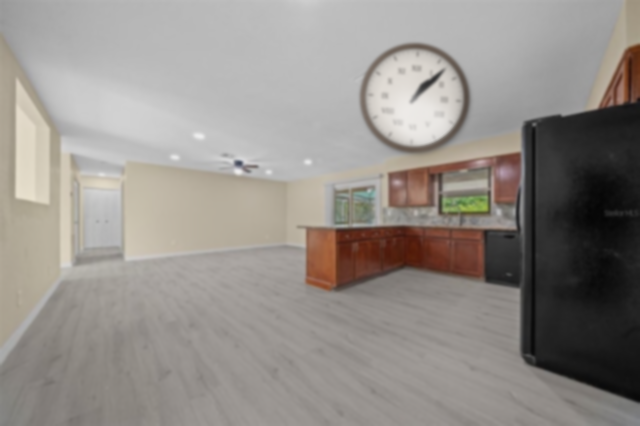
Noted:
1,07
